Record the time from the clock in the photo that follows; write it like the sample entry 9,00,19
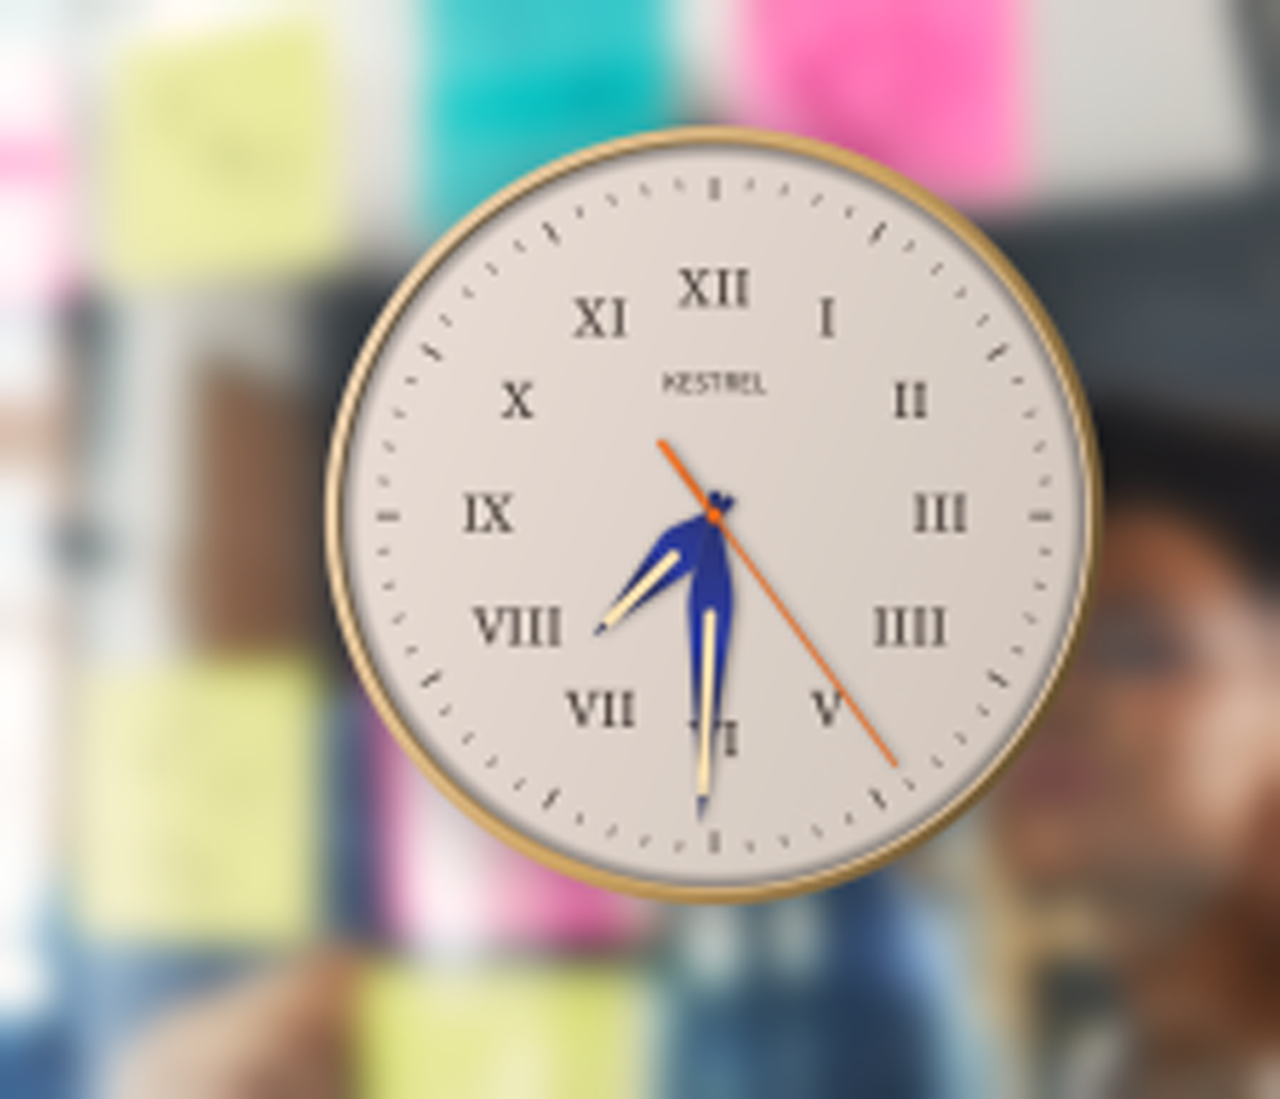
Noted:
7,30,24
